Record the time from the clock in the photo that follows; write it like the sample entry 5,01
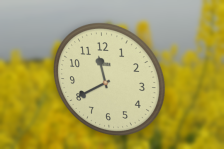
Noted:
11,40
